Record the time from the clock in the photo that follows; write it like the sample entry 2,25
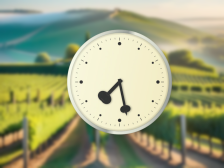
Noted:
7,28
